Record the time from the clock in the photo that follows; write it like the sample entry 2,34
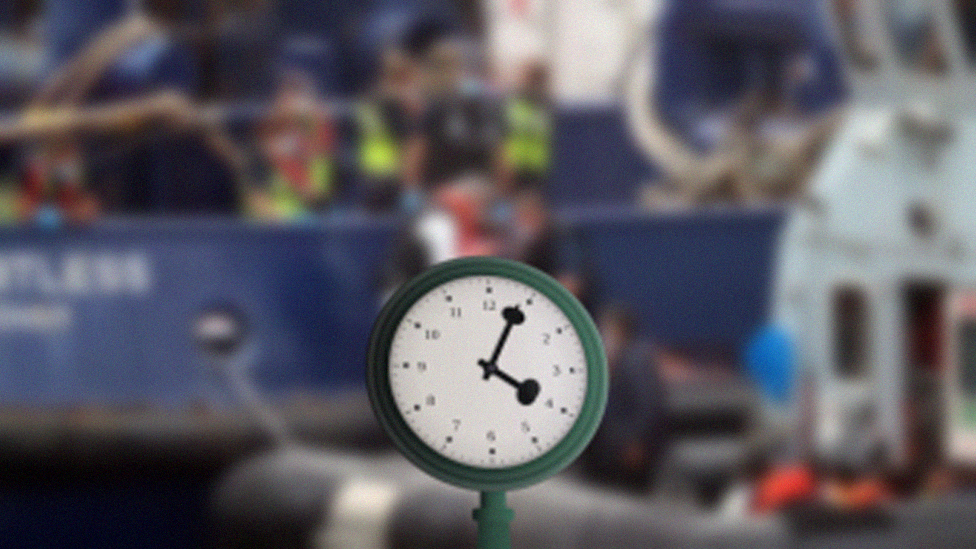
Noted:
4,04
